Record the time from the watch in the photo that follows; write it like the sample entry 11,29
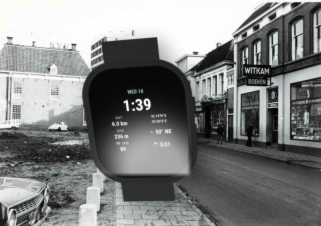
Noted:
1,39
